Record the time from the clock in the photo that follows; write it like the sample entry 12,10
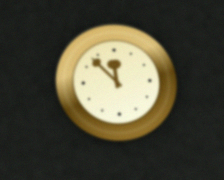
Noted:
11,53
